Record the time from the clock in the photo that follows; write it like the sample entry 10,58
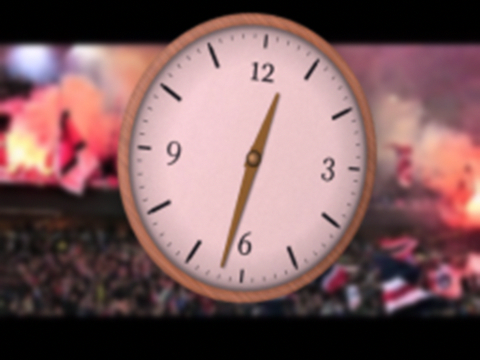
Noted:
12,32
